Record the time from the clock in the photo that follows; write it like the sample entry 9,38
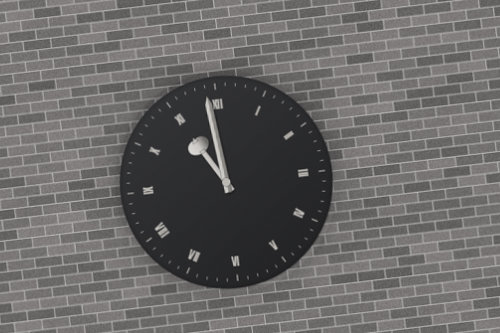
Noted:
10,59
